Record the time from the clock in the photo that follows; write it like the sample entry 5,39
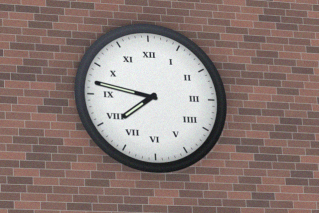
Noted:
7,47
